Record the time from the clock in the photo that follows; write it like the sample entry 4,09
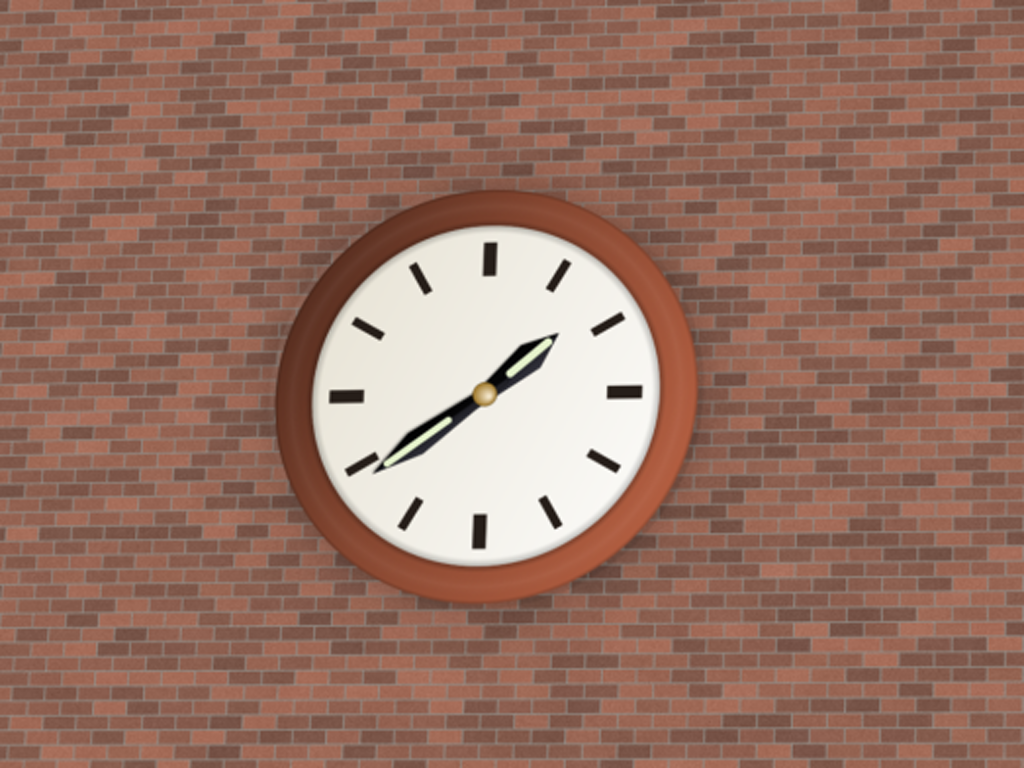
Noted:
1,39
